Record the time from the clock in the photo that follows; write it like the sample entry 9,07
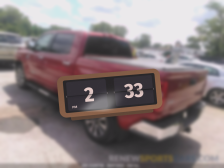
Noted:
2,33
